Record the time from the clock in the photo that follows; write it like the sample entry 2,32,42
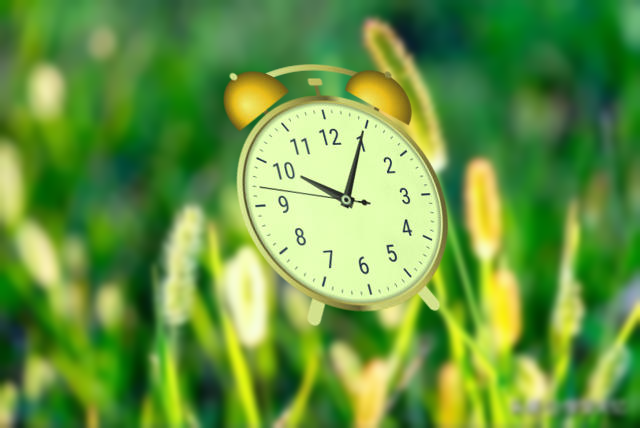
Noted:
10,04,47
